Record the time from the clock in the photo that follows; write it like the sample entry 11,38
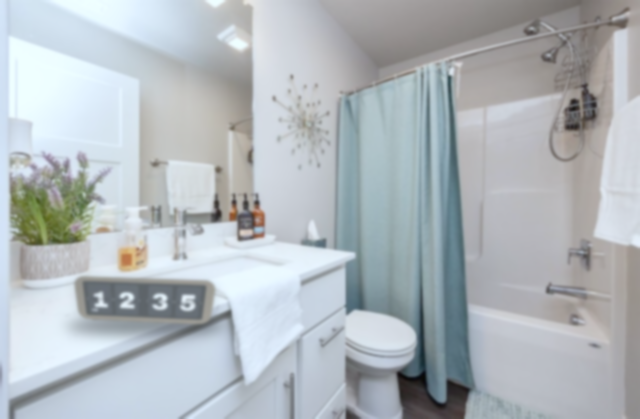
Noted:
12,35
